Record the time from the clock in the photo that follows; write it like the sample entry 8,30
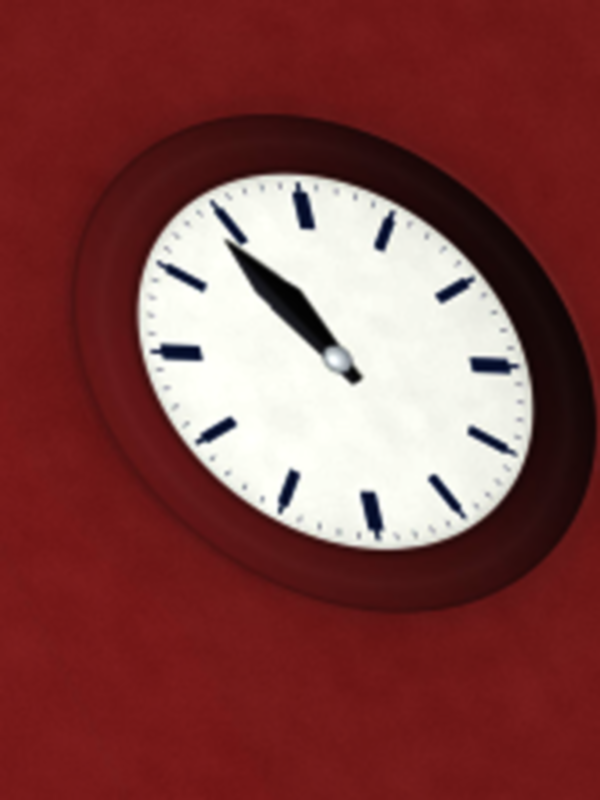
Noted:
10,54
